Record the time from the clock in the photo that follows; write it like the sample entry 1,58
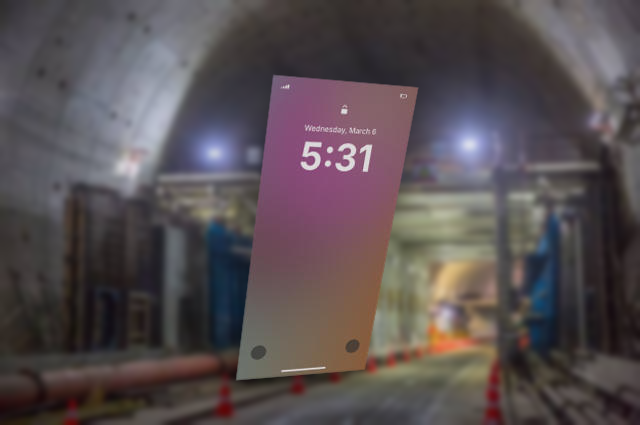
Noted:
5,31
